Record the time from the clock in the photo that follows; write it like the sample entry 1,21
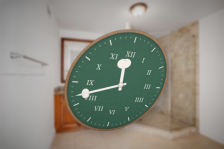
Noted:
11,42
